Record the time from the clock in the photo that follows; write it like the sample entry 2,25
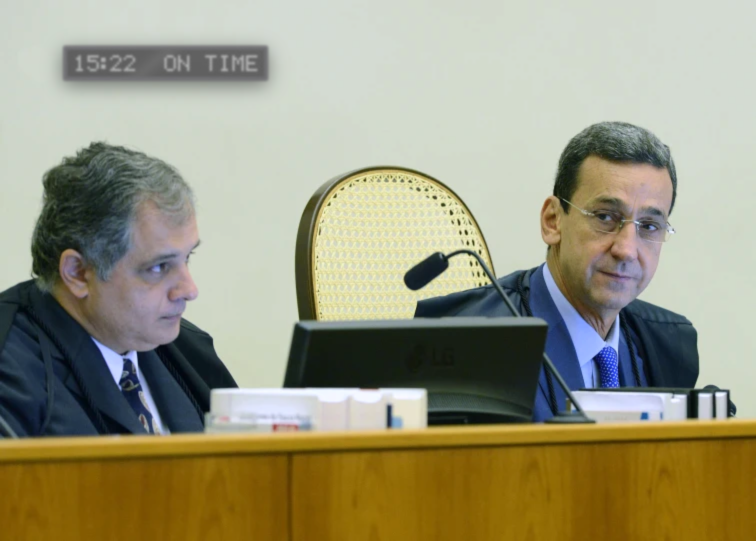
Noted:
15,22
